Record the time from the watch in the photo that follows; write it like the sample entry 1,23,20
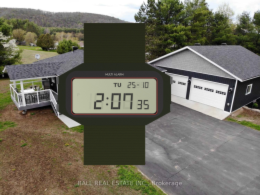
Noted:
2,07,35
